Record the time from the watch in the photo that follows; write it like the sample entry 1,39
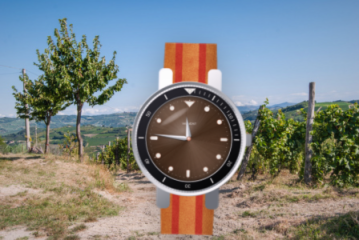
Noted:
11,46
